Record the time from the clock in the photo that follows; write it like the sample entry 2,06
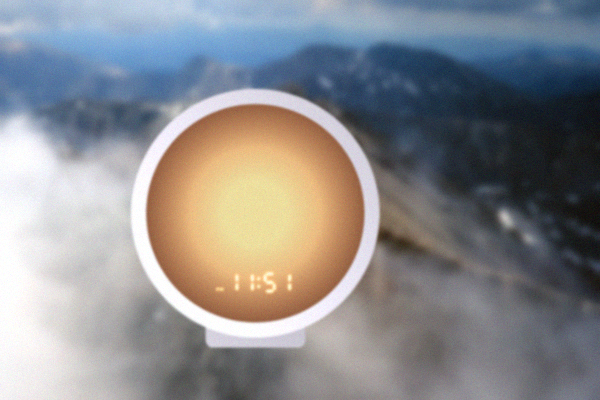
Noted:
11,51
